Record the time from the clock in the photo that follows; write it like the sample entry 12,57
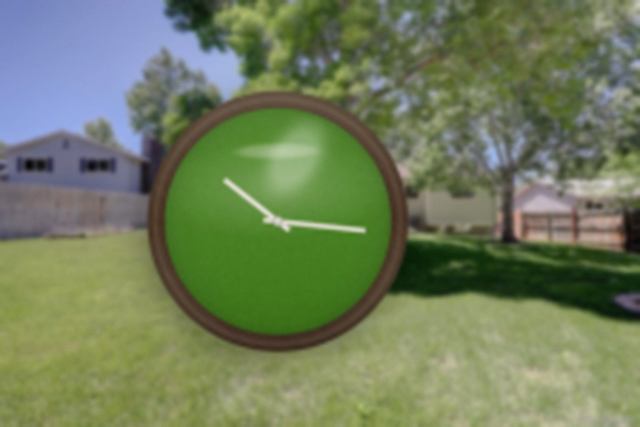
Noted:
10,16
